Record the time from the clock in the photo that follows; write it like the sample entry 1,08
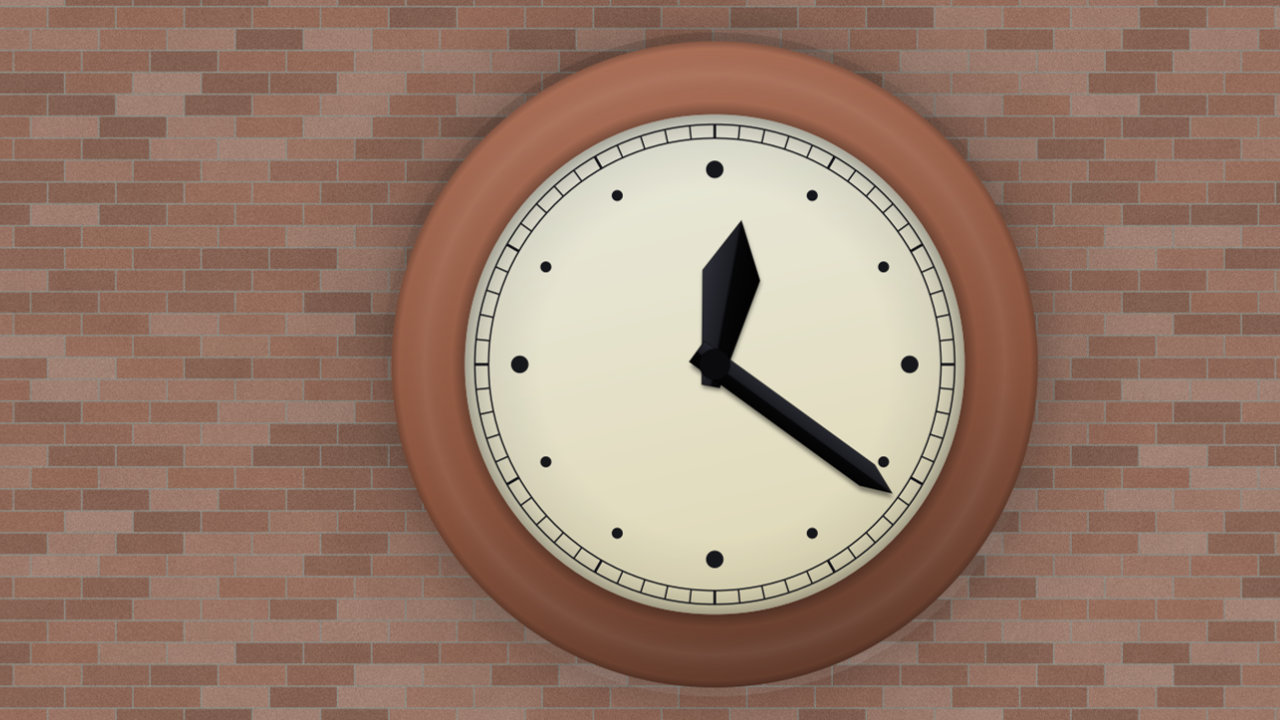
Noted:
12,21
